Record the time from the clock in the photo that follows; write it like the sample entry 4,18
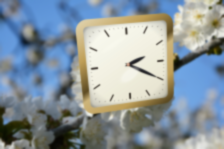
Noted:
2,20
